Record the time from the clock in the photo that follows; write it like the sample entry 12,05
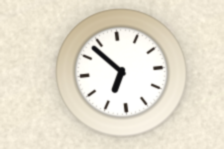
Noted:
6,53
